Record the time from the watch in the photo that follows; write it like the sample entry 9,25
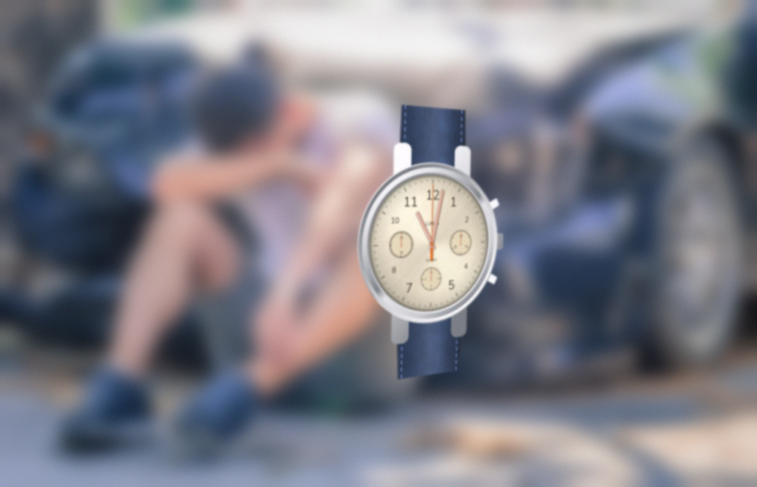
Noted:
11,02
